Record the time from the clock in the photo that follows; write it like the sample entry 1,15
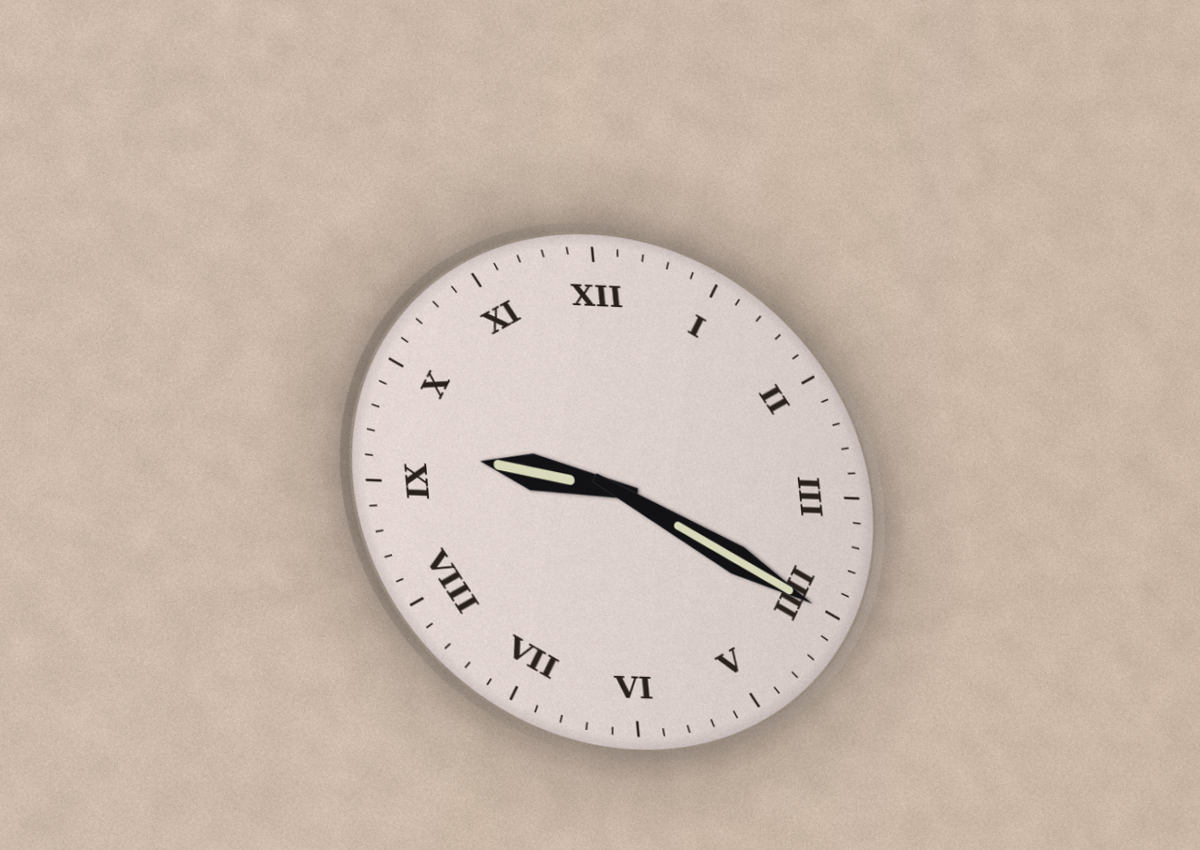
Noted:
9,20
